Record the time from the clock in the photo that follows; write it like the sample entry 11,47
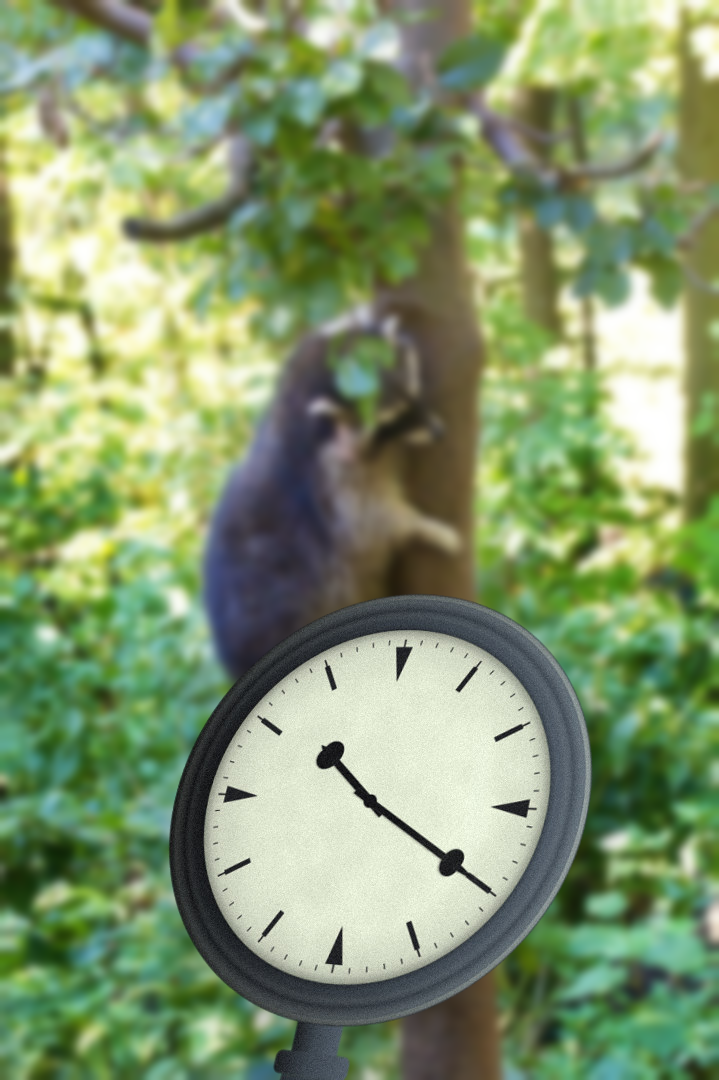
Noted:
10,20
